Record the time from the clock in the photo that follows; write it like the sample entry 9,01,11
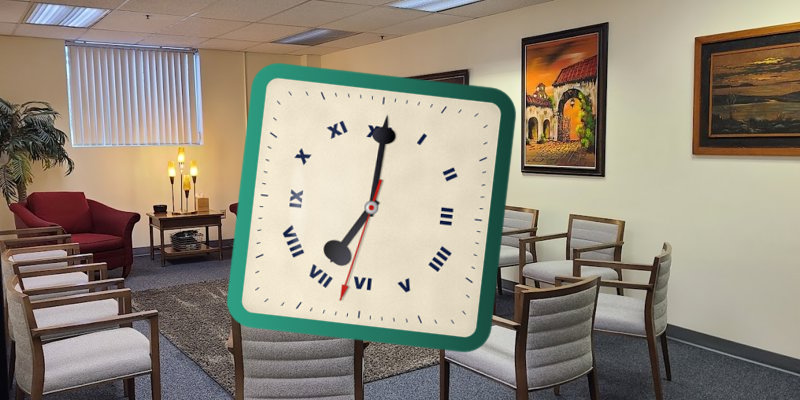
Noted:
7,00,32
